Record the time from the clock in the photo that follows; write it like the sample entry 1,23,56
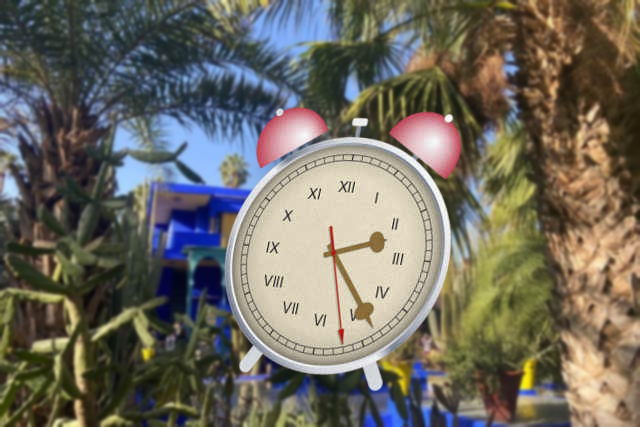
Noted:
2,23,27
